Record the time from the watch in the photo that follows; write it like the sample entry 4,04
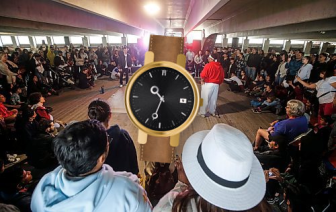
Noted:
10,33
